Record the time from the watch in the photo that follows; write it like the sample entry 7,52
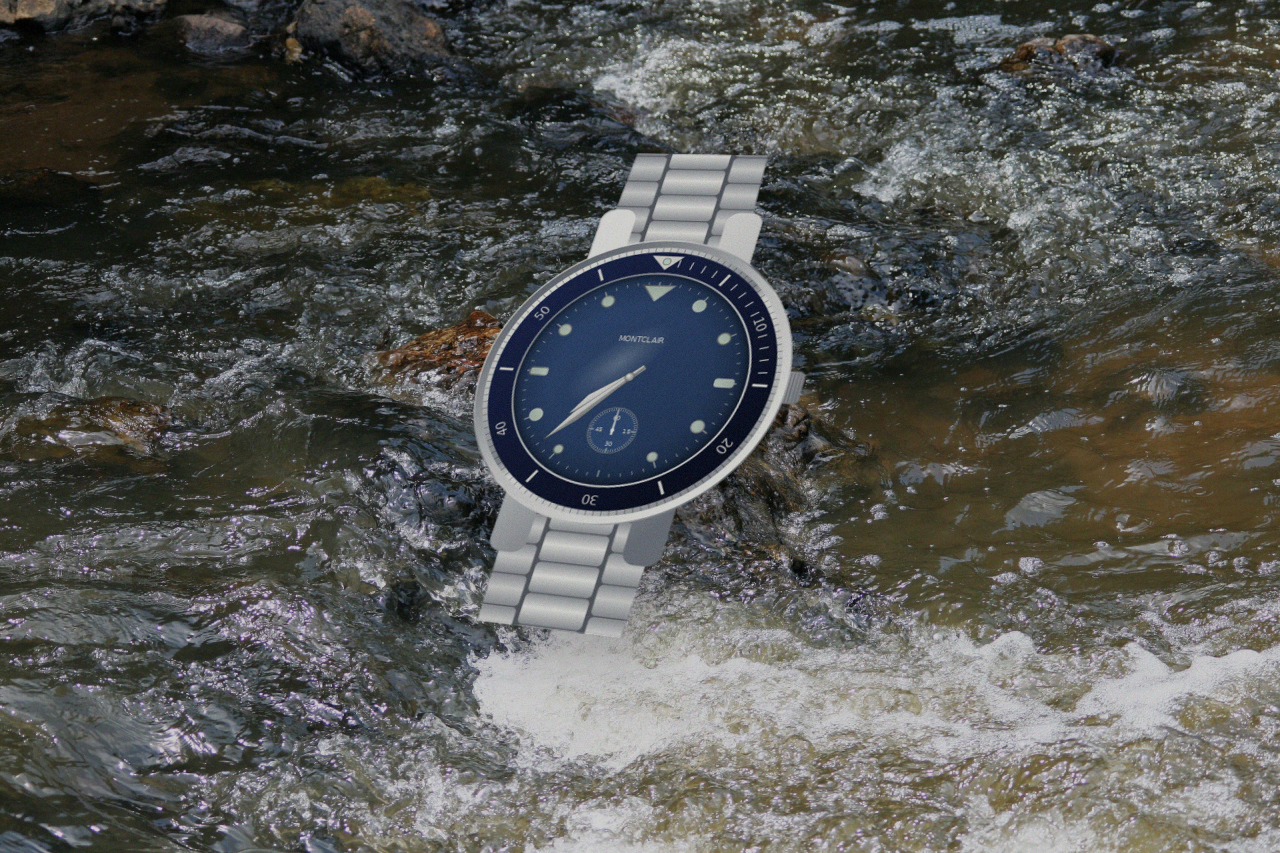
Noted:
7,37
